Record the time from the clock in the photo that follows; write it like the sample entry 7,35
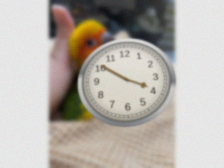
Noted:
3,51
